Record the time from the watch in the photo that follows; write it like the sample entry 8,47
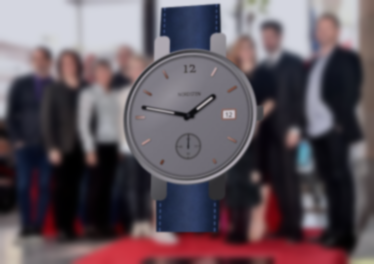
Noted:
1,47
